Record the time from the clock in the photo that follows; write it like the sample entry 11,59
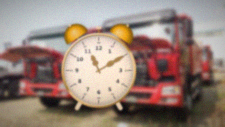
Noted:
11,10
